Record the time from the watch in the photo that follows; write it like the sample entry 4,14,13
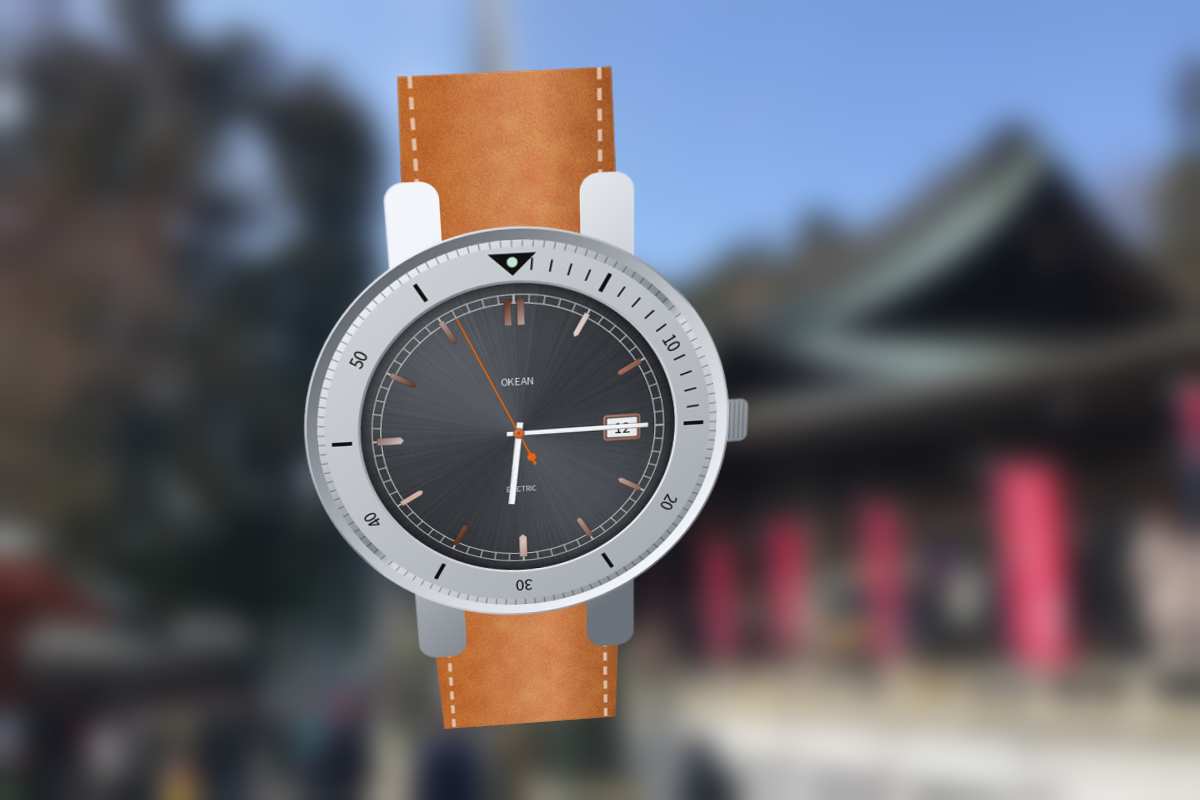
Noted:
6,14,56
